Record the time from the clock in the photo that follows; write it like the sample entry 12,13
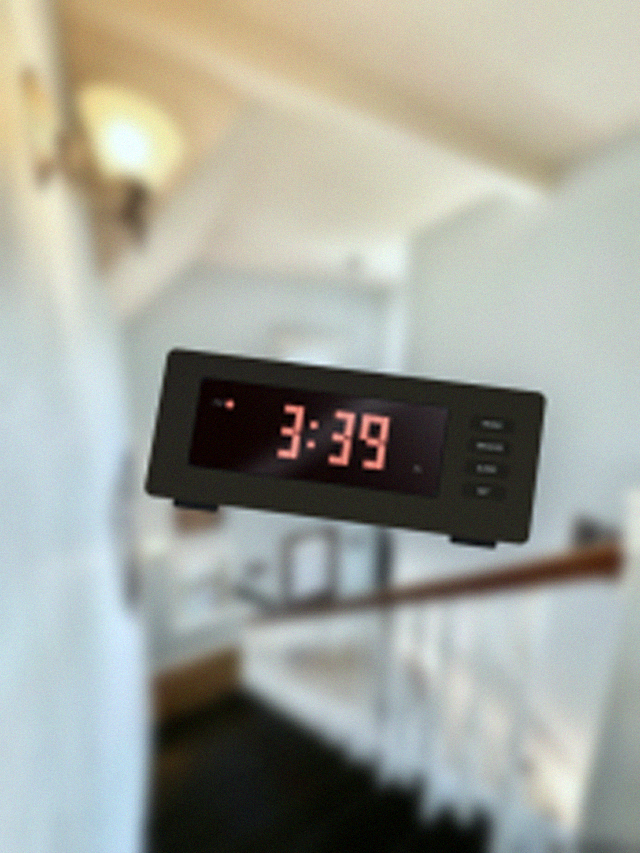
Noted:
3,39
